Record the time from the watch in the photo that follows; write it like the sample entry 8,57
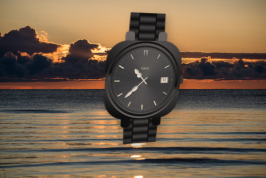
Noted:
10,38
